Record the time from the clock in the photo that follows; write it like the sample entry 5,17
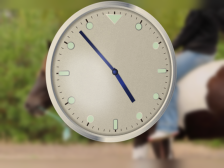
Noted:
4,53
